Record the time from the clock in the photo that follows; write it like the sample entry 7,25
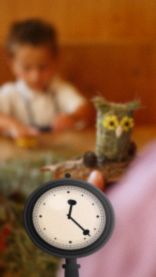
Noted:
12,23
